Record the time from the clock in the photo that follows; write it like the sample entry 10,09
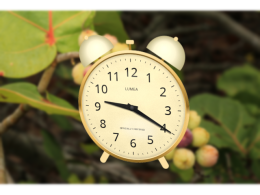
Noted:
9,20
